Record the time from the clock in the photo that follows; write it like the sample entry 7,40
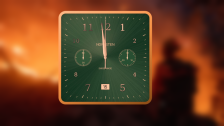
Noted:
11,59
